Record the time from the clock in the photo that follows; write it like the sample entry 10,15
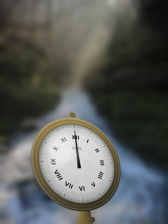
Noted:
12,00
